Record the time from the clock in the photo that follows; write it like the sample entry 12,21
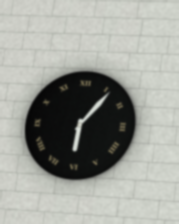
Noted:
6,06
